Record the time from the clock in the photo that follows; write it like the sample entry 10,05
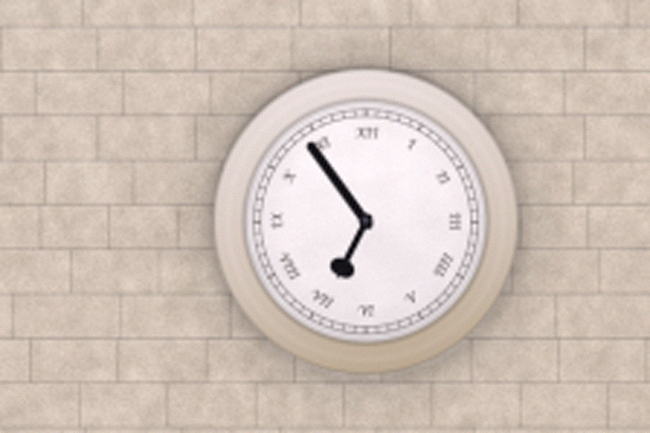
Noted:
6,54
